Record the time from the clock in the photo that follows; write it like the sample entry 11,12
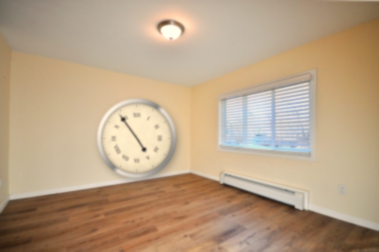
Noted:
4,54
